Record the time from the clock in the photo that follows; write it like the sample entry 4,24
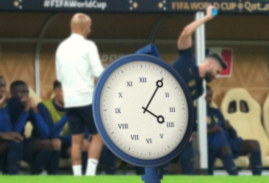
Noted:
4,06
